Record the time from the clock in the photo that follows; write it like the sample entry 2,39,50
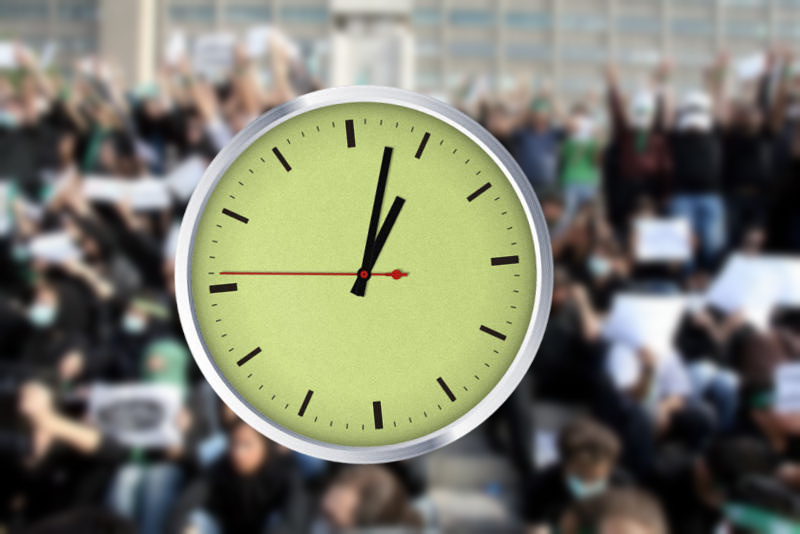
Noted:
1,02,46
